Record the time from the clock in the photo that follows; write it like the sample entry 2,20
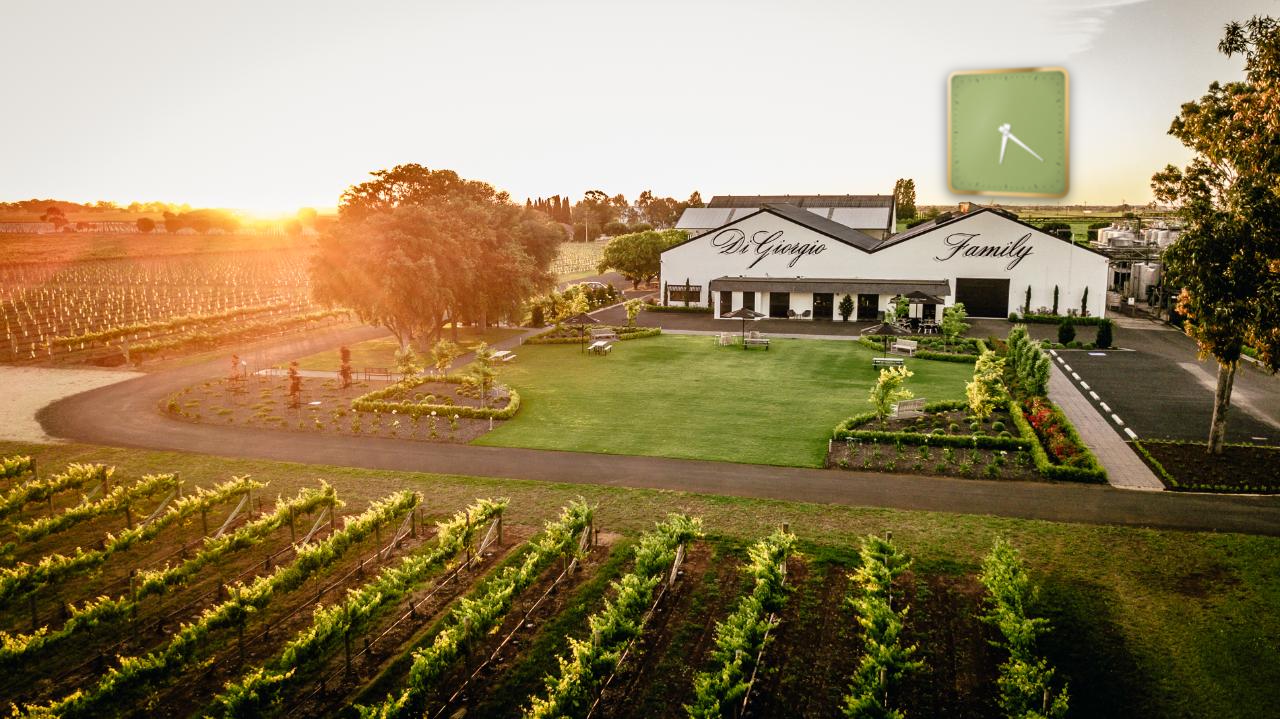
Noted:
6,21
